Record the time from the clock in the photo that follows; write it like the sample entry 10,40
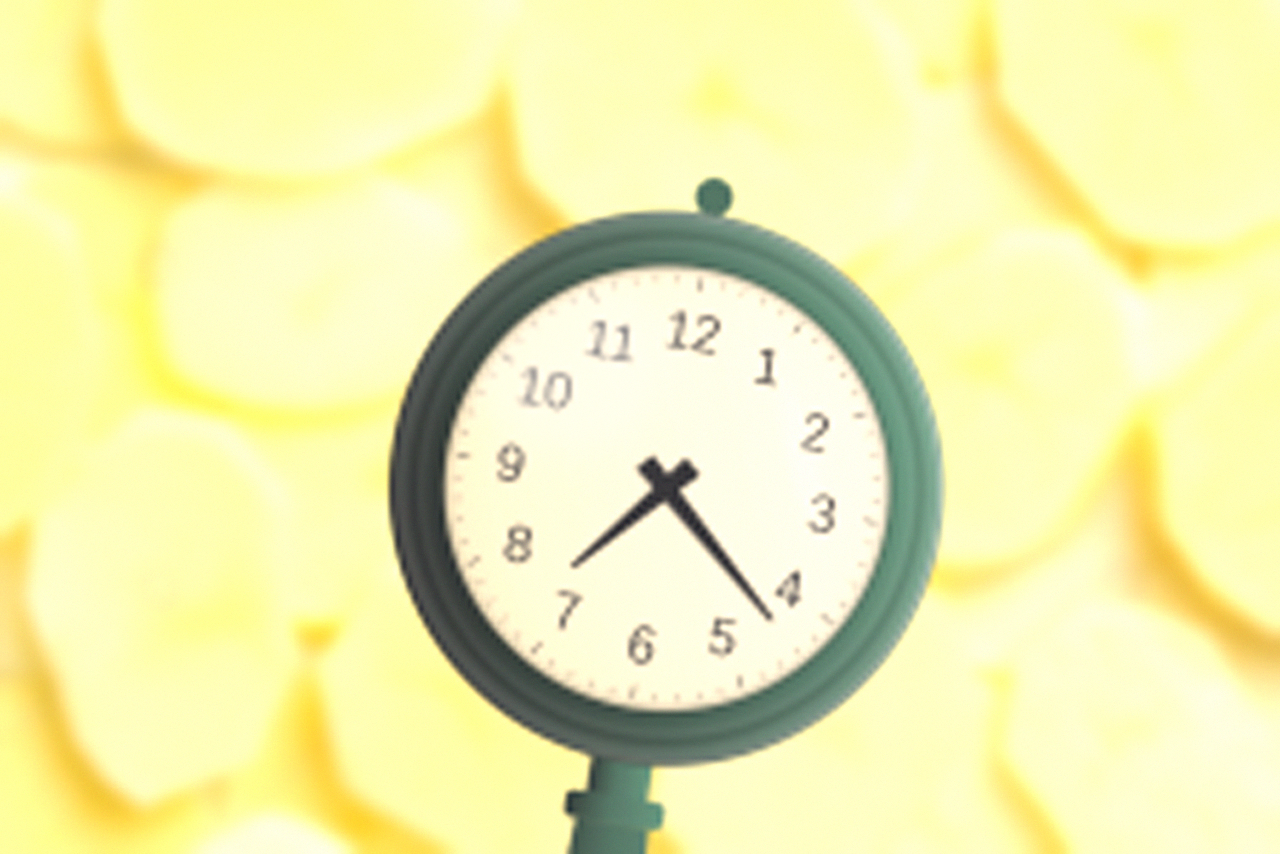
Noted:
7,22
